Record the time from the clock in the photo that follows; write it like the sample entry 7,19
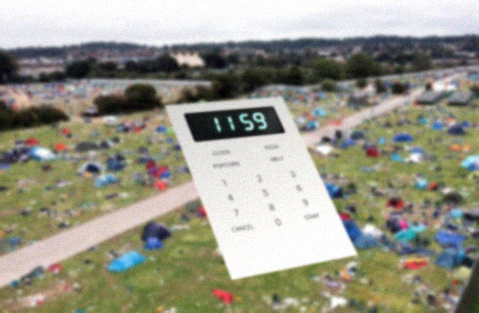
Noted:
11,59
